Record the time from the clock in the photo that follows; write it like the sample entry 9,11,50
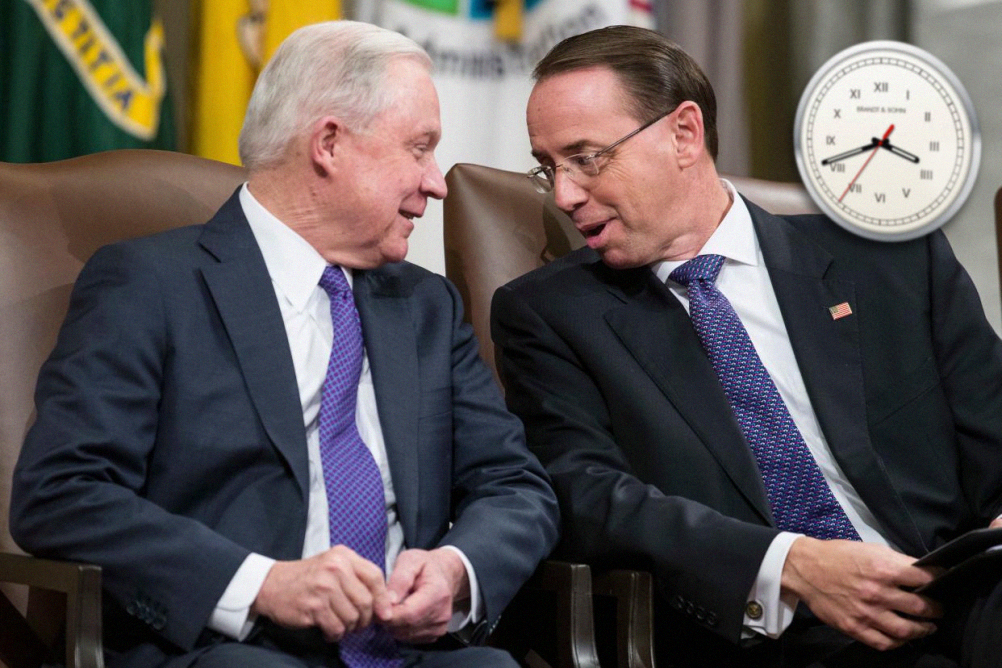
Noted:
3,41,36
